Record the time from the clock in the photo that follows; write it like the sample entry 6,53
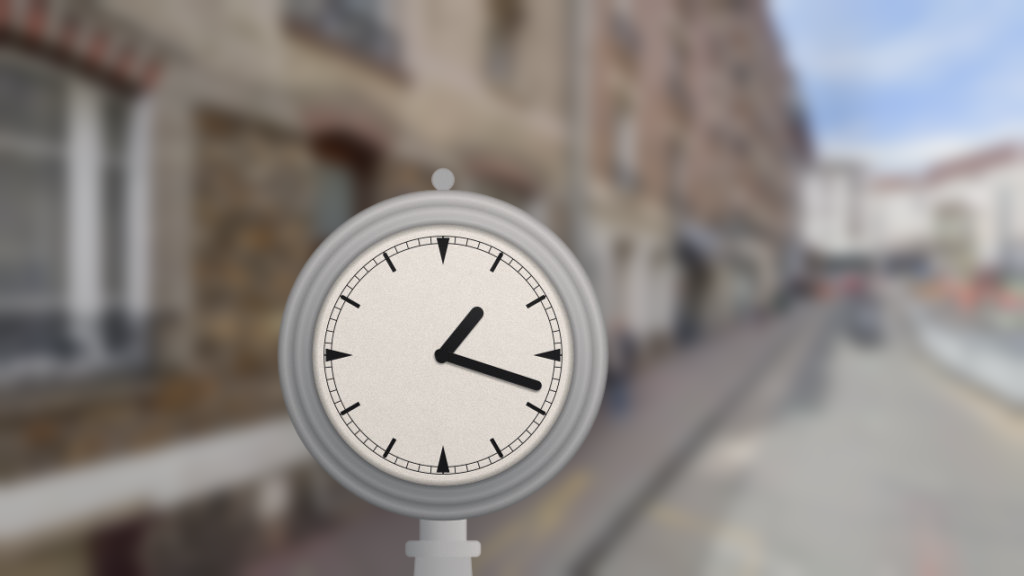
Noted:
1,18
